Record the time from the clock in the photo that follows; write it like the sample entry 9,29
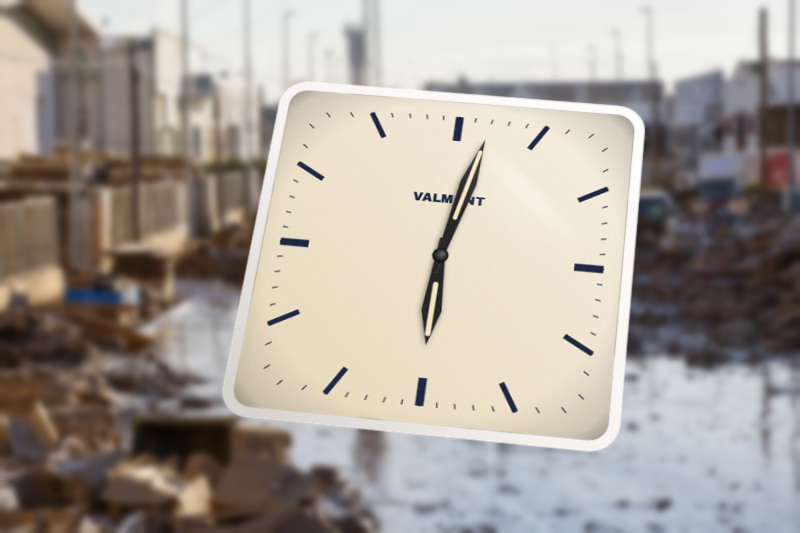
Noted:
6,02
